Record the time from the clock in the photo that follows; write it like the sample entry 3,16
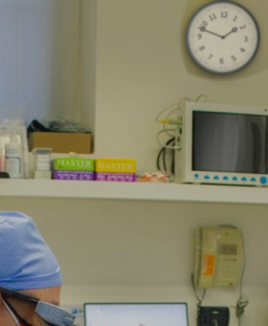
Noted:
1,48
